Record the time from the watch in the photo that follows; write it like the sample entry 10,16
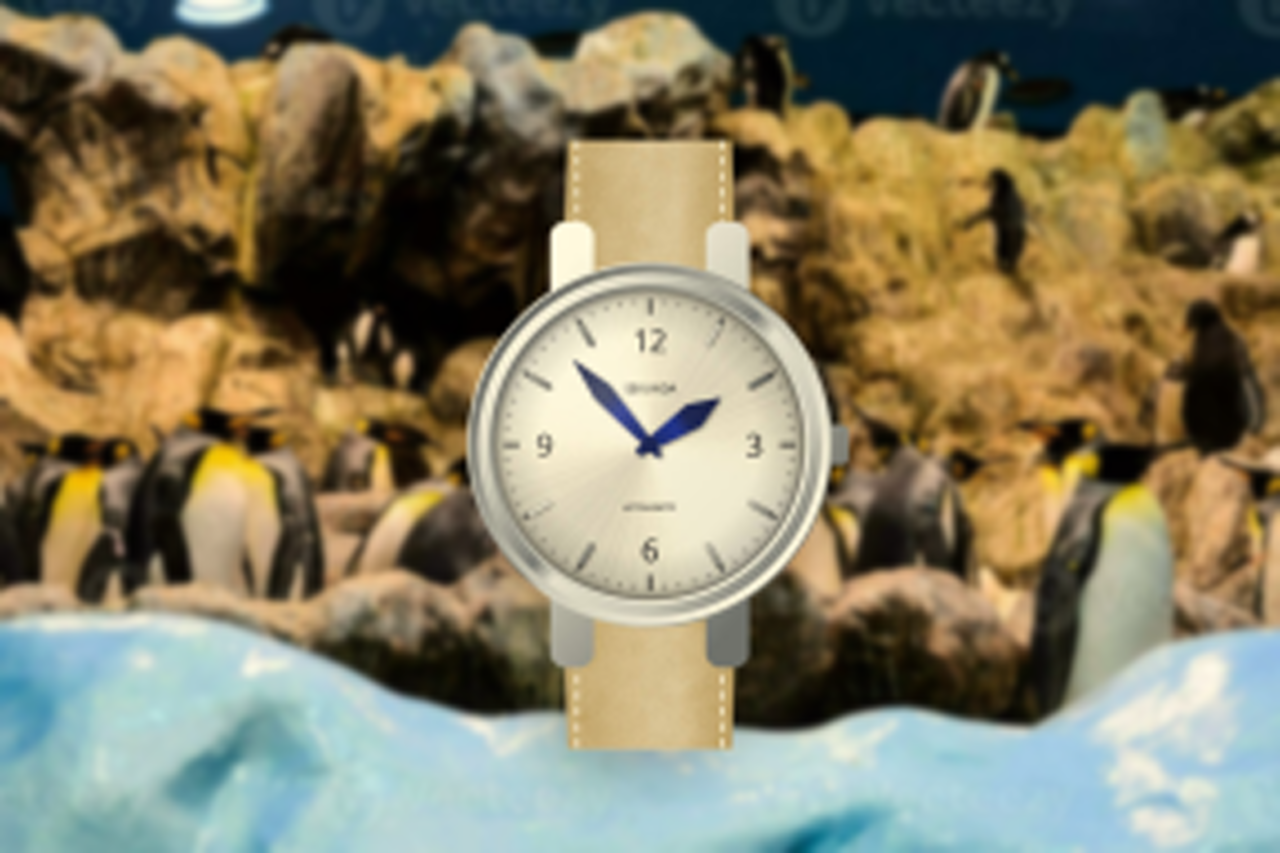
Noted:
1,53
